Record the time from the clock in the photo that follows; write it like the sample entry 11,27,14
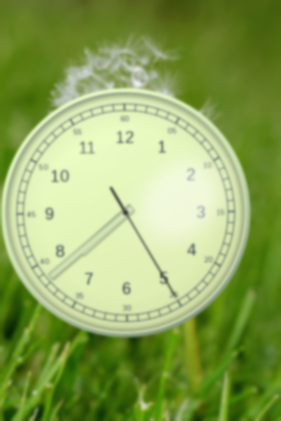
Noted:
7,38,25
